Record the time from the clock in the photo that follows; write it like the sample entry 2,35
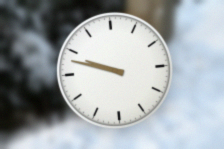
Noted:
9,48
